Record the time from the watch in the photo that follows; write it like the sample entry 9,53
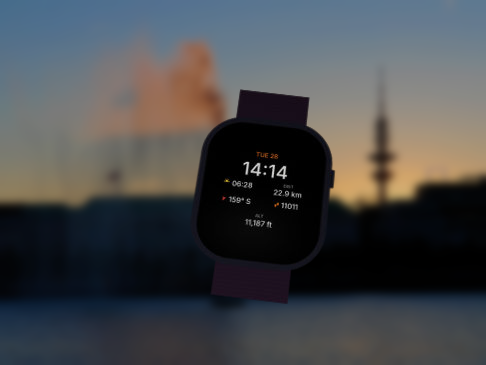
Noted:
14,14
